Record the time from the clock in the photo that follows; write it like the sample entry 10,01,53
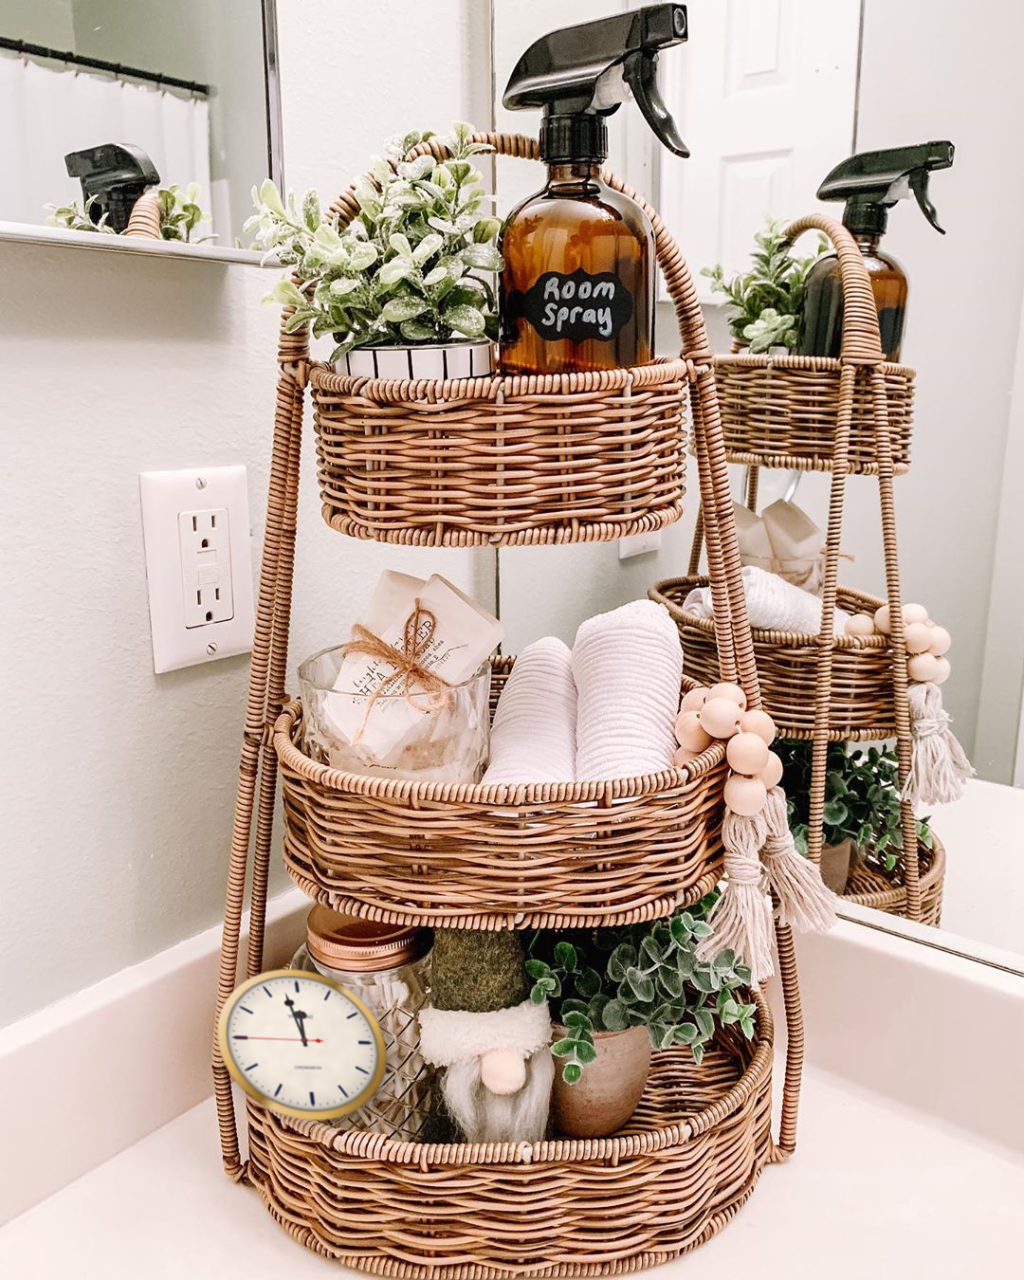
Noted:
11,57,45
